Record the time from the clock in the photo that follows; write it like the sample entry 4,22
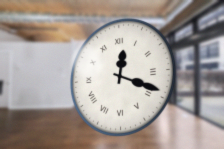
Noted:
12,19
